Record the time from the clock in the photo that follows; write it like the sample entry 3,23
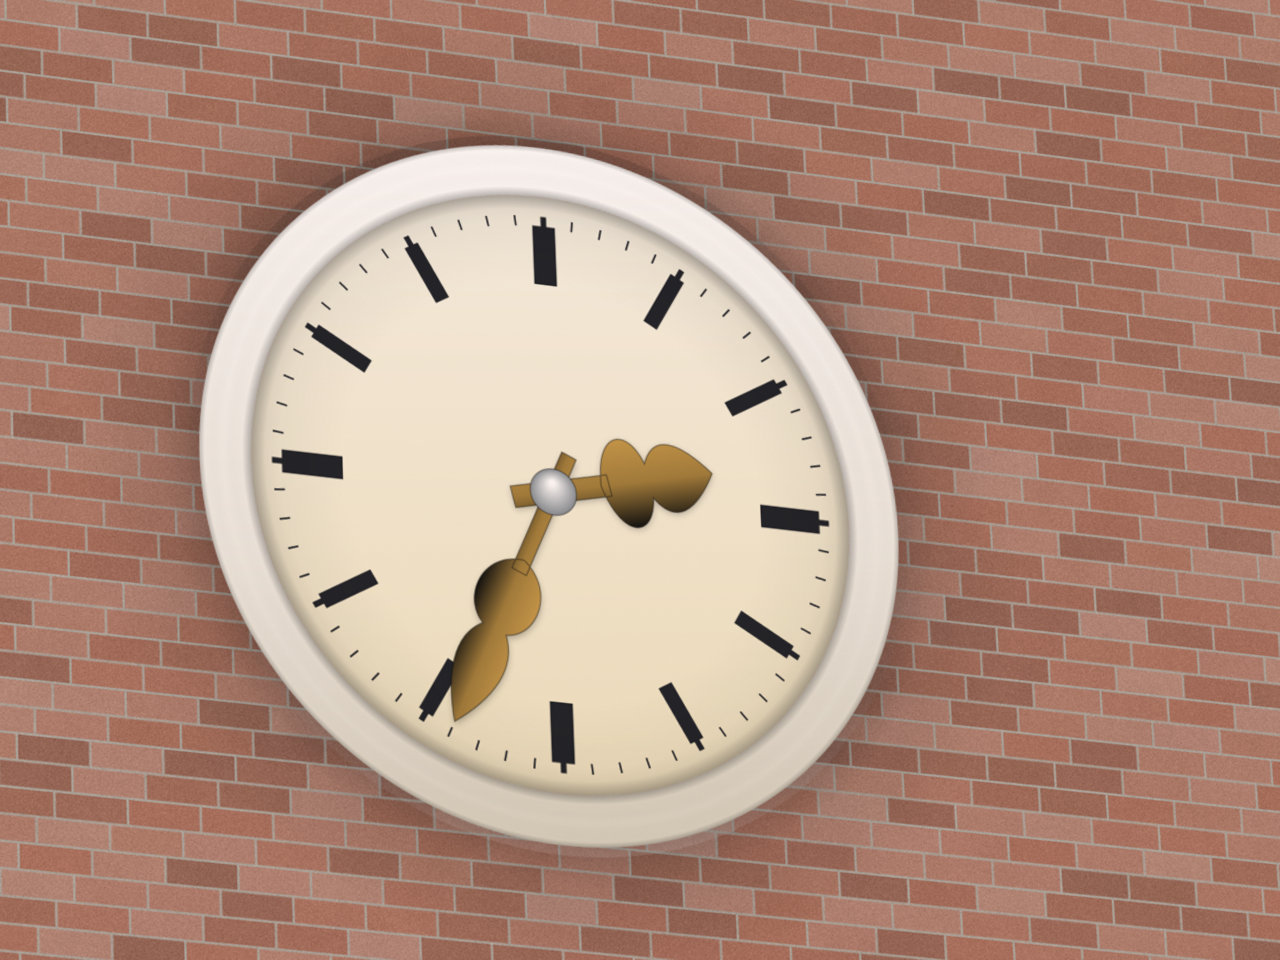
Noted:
2,34
